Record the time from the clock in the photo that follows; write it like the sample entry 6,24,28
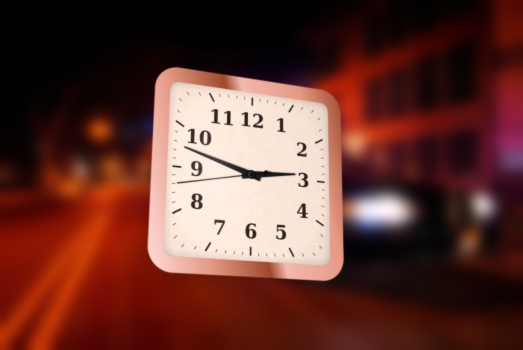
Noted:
2,47,43
